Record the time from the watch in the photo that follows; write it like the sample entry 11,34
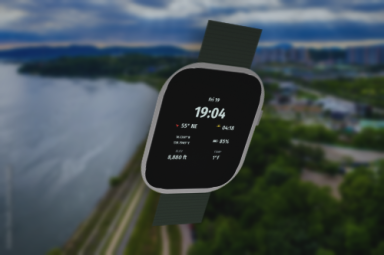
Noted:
19,04
